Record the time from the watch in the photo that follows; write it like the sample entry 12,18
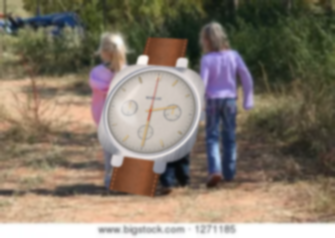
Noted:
2,30
